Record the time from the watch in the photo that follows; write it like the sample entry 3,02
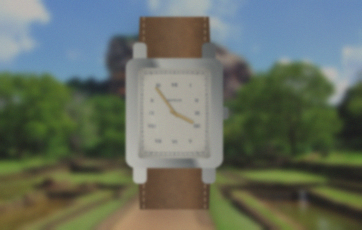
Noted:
3,54
